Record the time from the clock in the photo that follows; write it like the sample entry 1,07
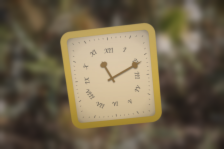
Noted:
11,11
